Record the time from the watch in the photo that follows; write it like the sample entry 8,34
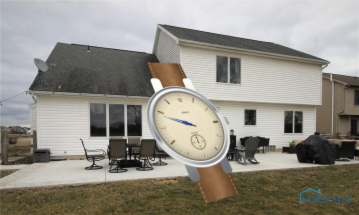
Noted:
9,49
